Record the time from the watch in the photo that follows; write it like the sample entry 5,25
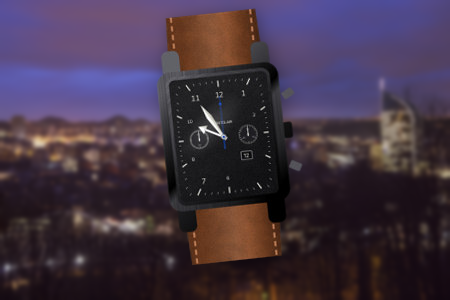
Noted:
9,55
